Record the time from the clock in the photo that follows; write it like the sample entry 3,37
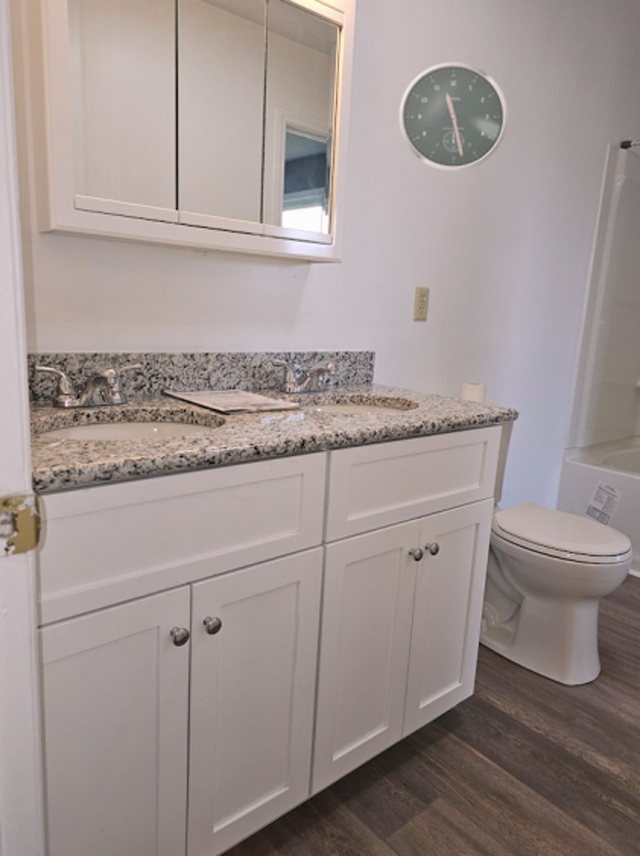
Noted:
11,28
